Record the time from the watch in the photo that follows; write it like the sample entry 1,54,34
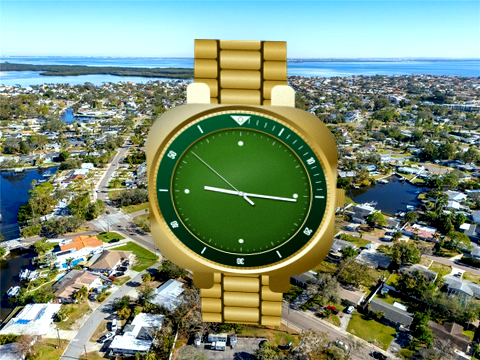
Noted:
9,15,52
